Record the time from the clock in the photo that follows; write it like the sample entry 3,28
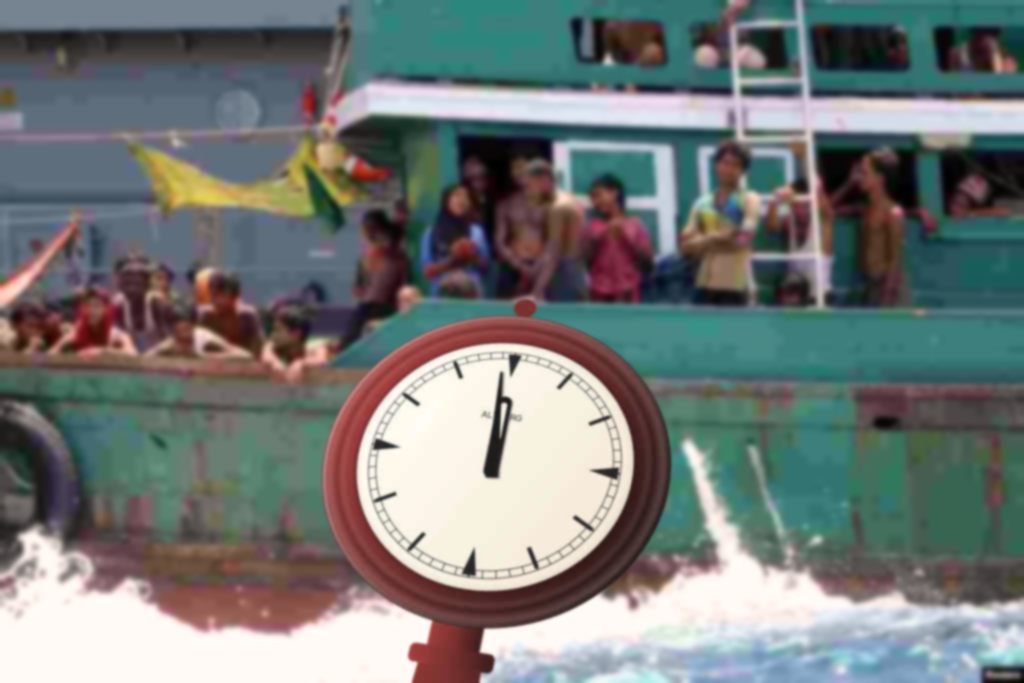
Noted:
11,59
